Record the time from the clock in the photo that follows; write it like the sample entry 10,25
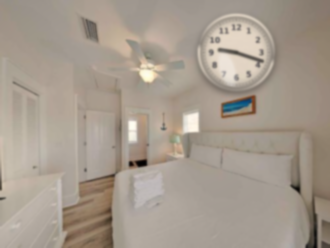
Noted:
9,18
